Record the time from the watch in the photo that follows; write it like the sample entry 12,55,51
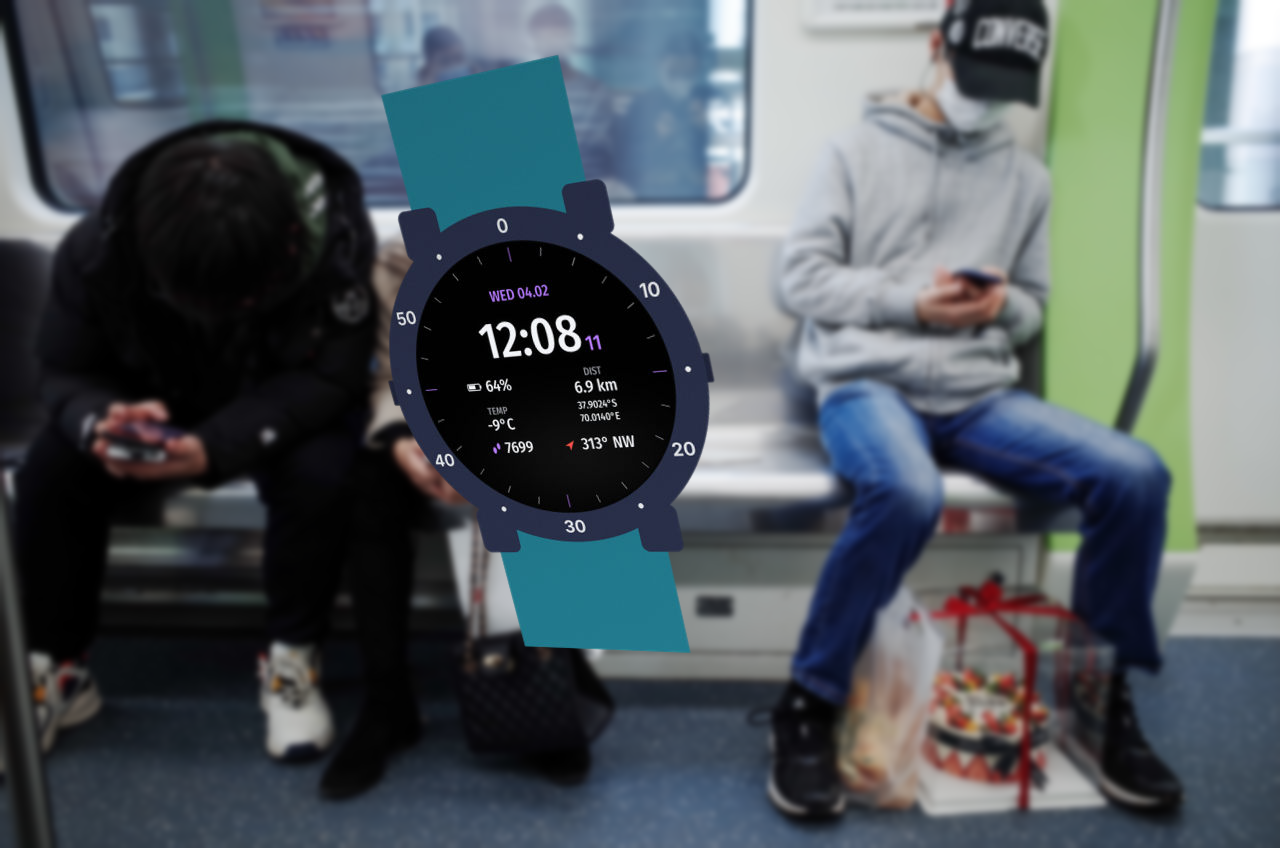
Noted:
12,08,11
